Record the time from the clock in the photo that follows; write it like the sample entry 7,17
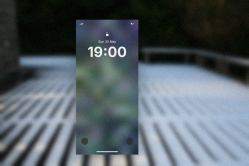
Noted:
19,00
